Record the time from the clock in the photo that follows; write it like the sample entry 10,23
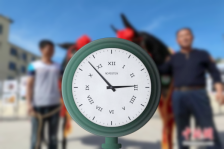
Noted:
2,53
